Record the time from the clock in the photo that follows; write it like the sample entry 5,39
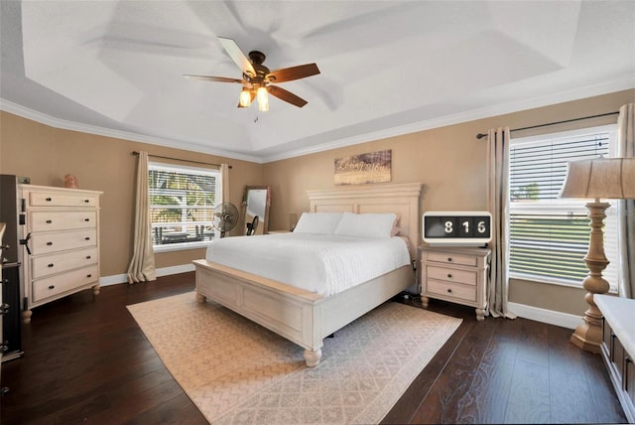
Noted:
8,16
